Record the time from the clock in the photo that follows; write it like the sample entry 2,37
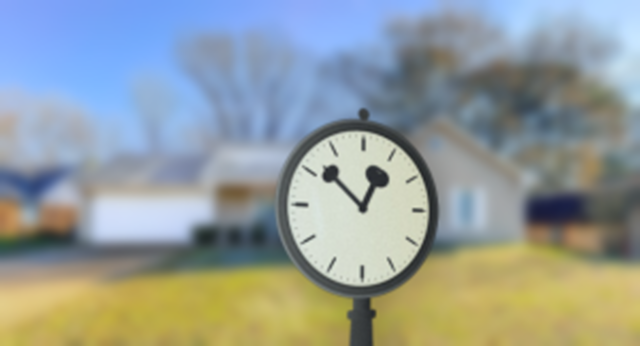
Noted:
12,52
